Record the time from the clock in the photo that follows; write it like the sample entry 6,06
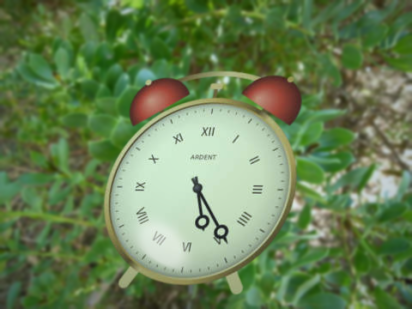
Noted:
5,24
